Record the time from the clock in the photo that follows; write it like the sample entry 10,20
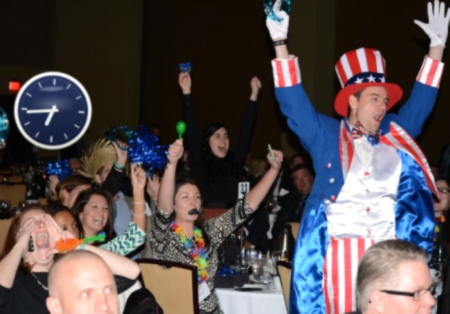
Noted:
6,44
